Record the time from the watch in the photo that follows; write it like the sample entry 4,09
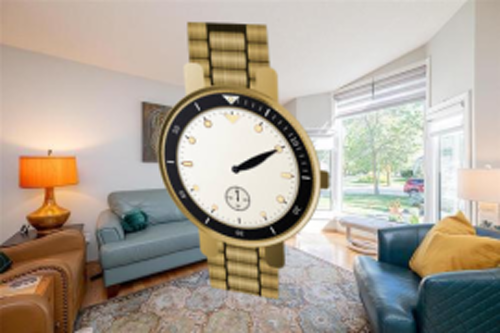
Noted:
2,10
